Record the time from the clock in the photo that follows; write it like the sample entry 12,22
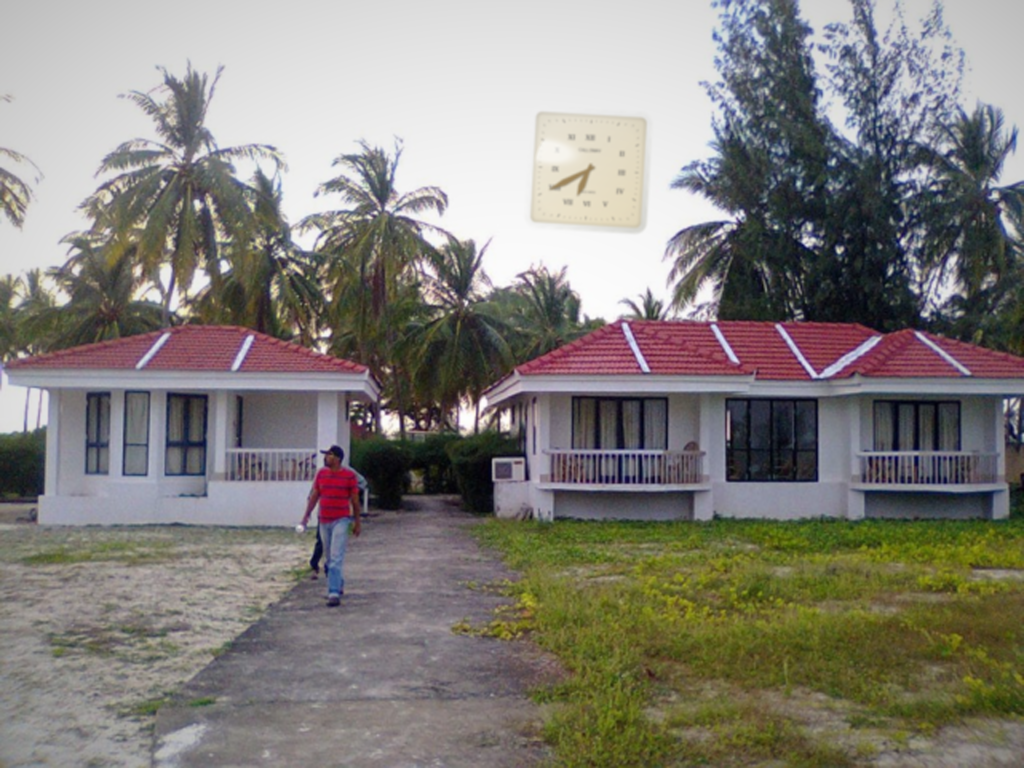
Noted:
6,40
